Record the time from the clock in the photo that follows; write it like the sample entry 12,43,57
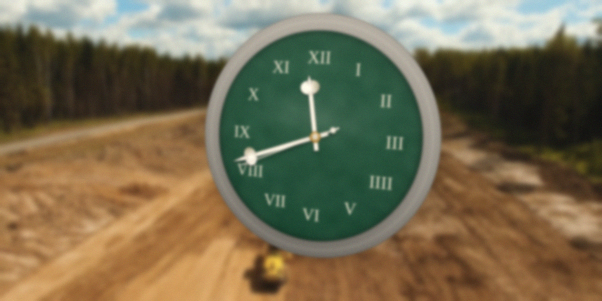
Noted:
11,41,41
